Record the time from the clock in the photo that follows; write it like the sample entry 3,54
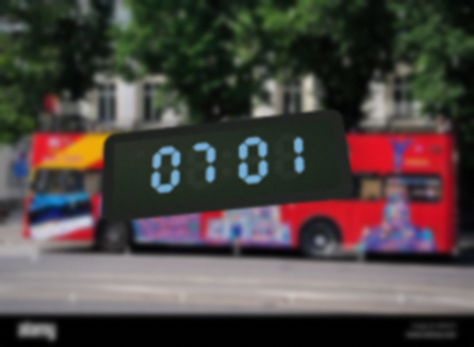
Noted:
7,01
